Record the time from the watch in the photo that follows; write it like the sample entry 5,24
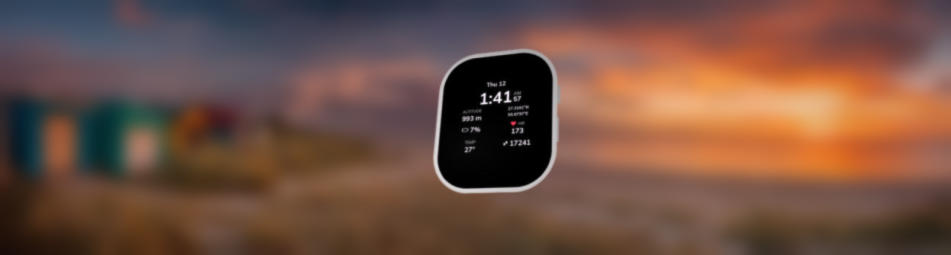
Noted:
1,41
